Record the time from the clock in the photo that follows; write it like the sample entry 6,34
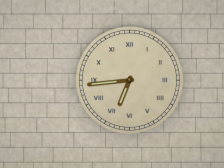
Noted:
6,44
